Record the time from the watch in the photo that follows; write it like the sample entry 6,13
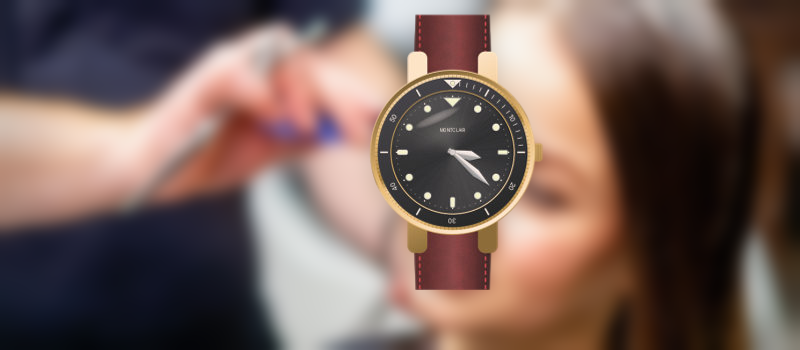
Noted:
3,22
